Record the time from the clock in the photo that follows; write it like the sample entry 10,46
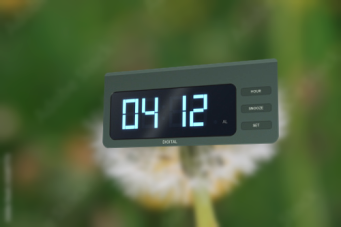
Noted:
4,12
